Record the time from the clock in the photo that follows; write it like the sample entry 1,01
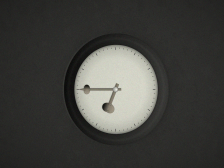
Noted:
6,45
